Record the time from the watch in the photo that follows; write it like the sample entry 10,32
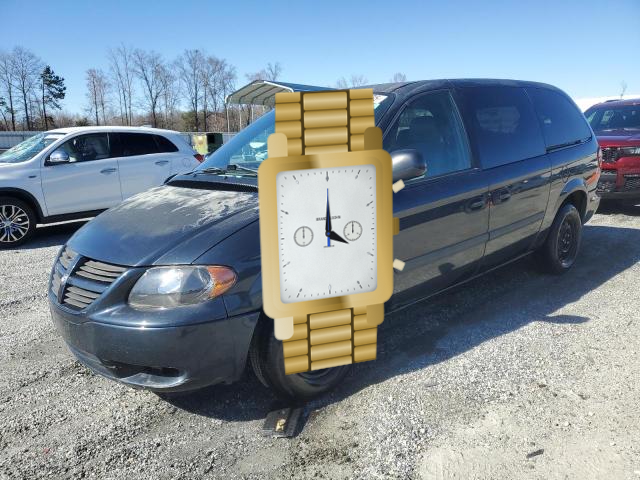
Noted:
4,00
